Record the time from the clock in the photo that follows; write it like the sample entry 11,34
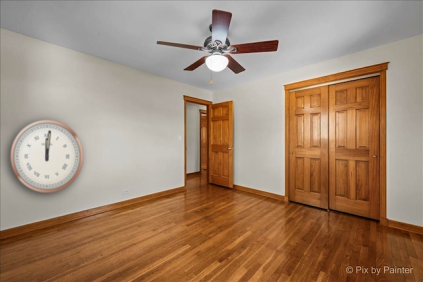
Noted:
12,01
